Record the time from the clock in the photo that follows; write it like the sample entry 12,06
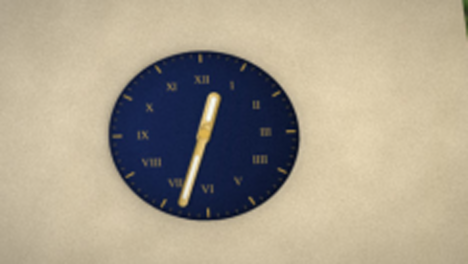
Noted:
12,33
